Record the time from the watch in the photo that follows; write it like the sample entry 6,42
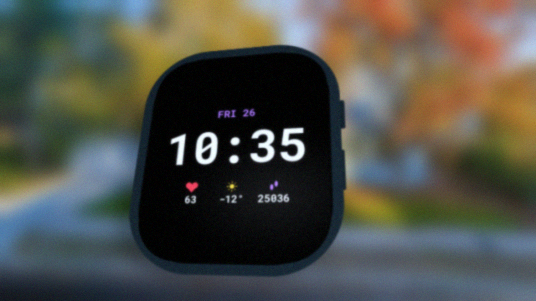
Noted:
10,35
